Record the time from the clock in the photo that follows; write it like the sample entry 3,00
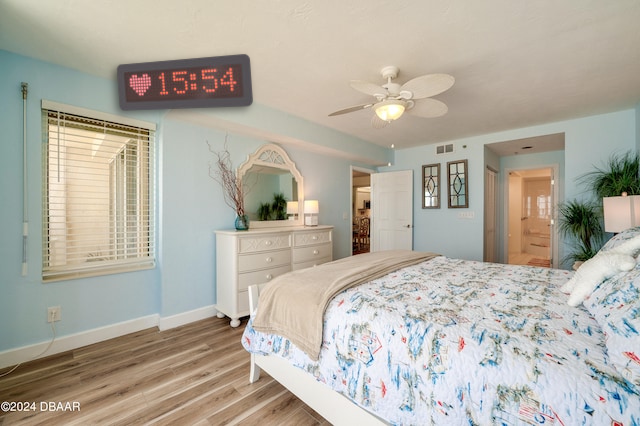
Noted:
15,54
